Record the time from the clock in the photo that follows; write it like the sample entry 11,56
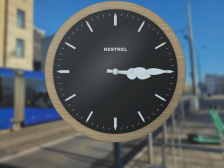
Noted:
3,15
